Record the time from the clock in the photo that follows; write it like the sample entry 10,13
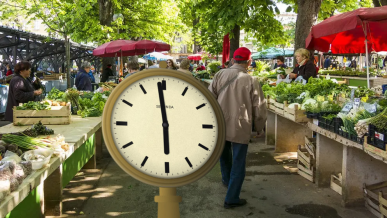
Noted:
5,59
